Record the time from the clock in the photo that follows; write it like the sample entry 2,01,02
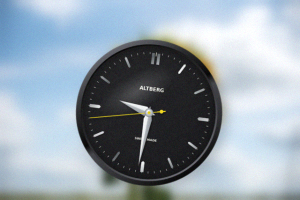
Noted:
9,30,43
